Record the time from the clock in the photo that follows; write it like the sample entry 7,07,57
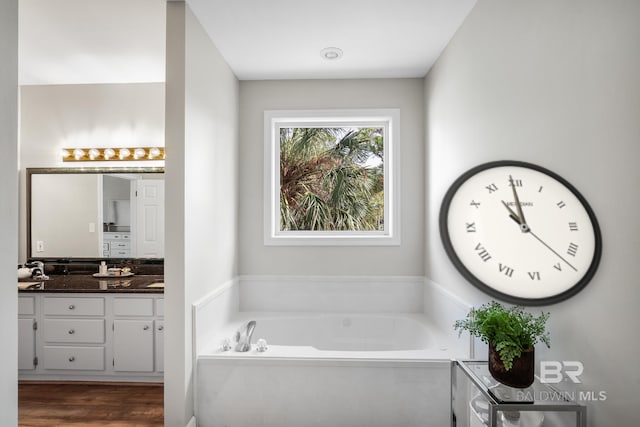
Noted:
10,59,23
